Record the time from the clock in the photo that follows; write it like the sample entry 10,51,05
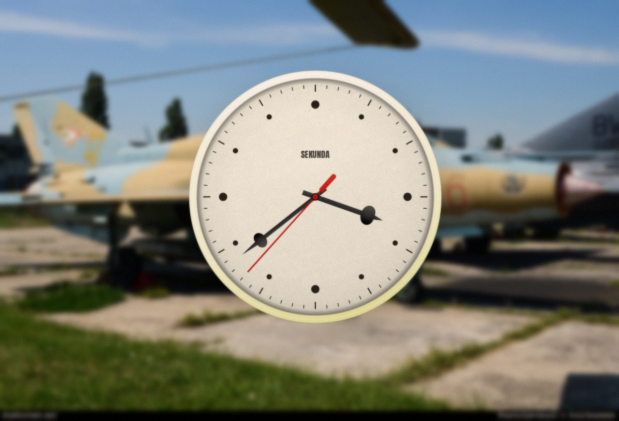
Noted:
3,38,37
